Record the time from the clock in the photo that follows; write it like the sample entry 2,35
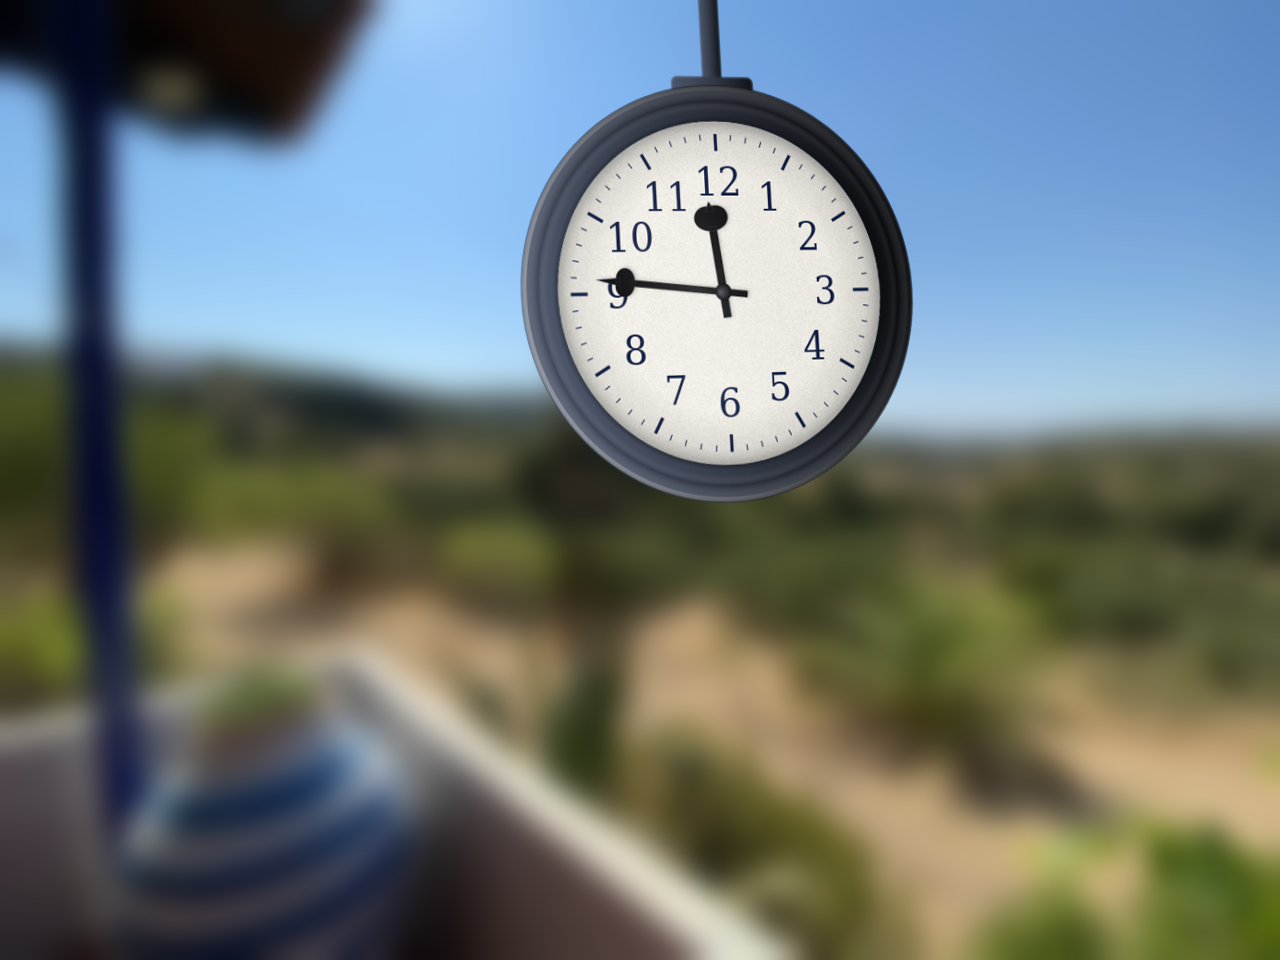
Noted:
11,46
